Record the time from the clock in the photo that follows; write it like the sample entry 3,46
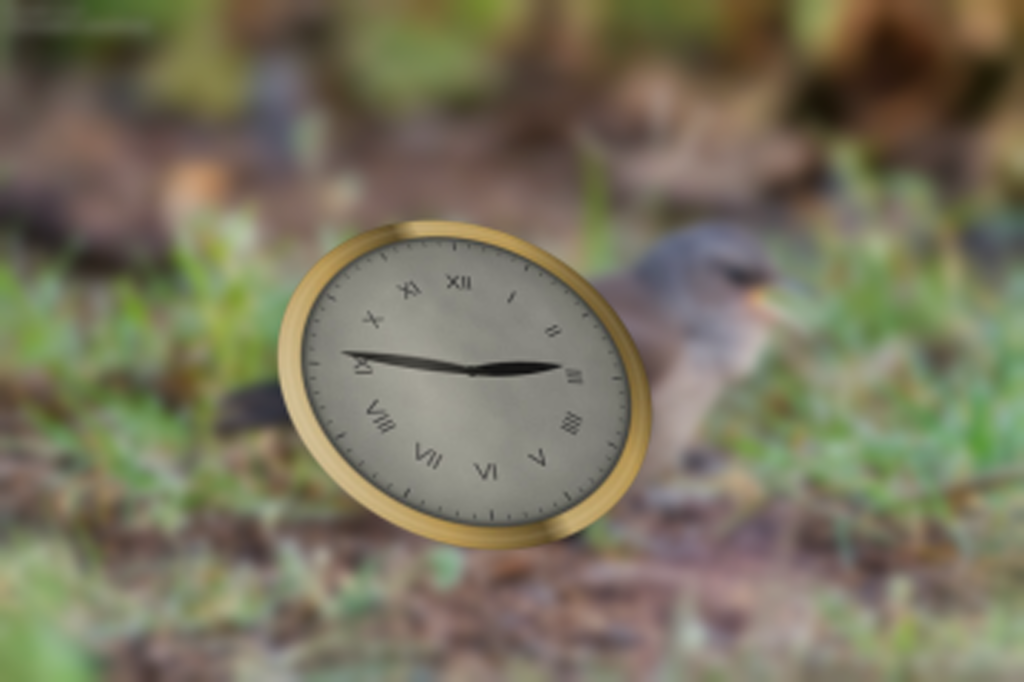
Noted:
2,46
